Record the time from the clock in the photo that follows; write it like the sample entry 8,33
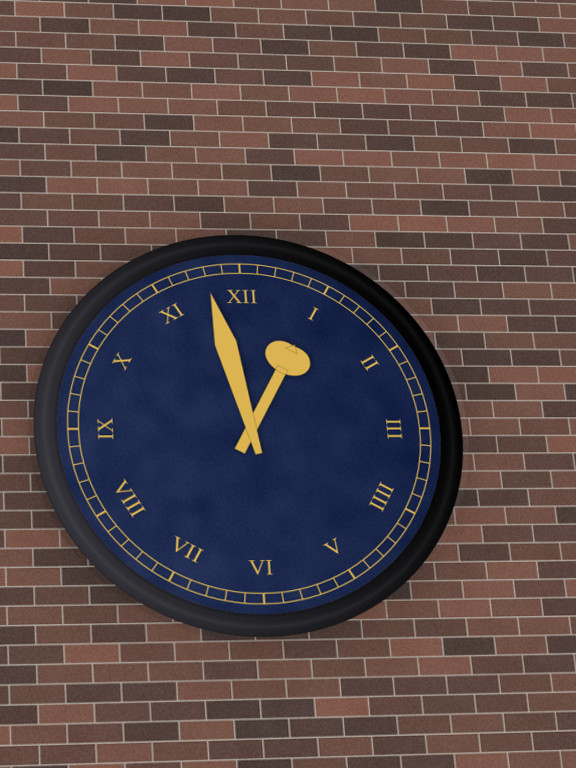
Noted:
12,58
